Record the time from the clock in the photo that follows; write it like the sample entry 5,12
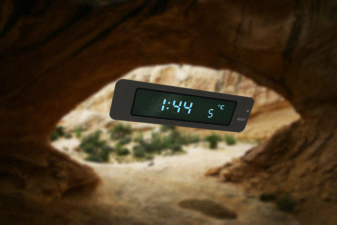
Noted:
1,44
